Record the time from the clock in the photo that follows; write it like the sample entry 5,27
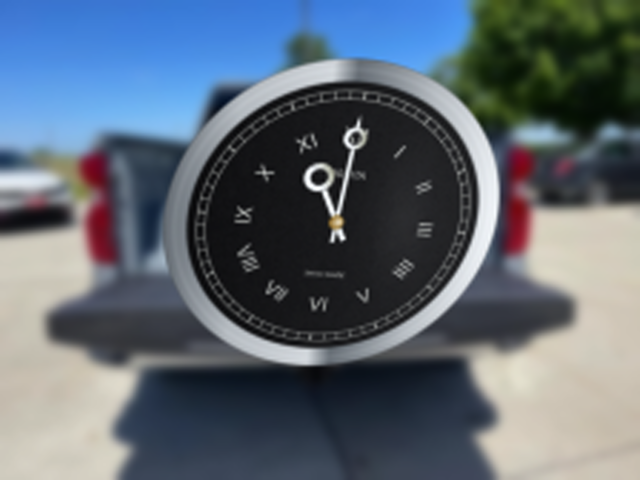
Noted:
11,00
